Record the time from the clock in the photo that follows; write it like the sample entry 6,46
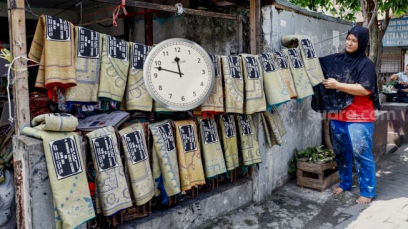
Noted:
11,48
